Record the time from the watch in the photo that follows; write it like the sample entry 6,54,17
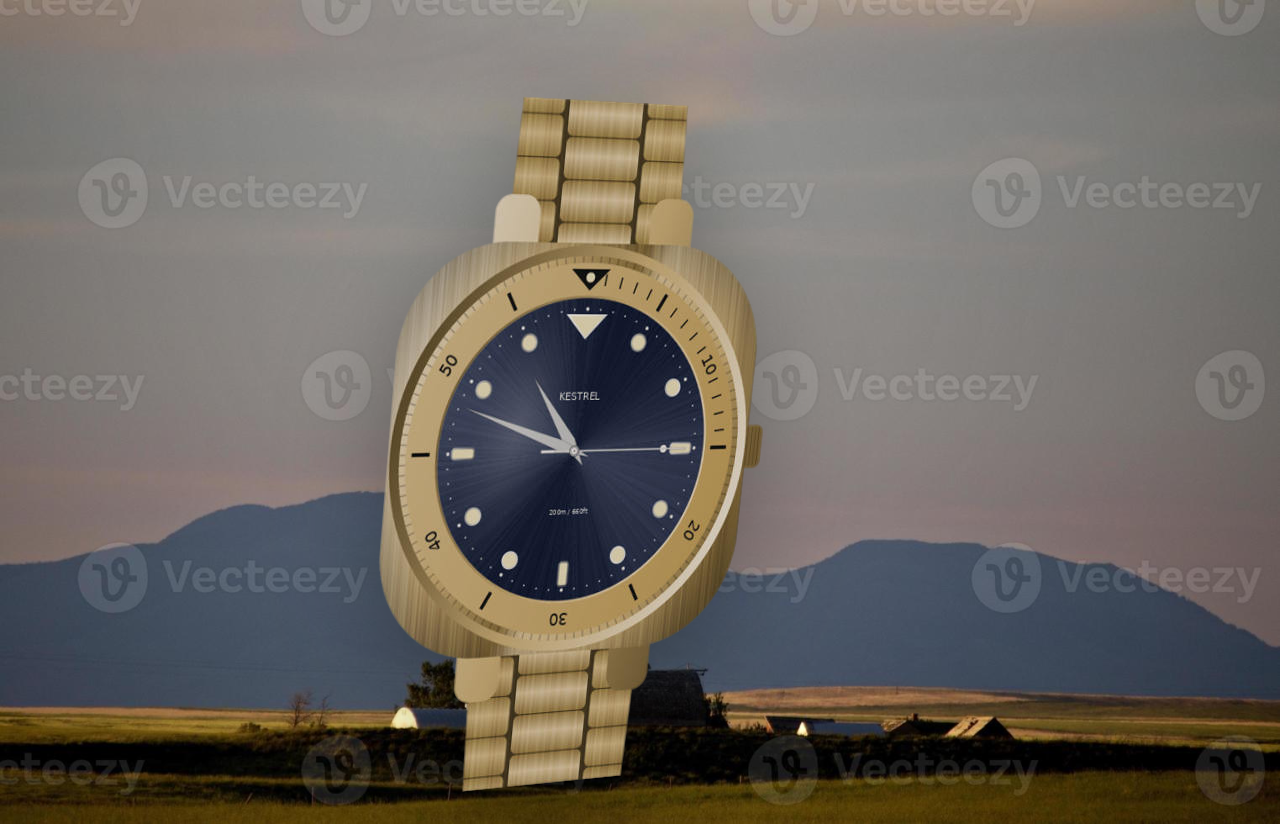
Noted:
10,48,15
